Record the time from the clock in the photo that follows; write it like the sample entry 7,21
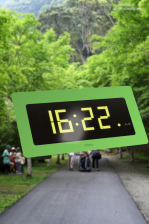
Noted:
16,22
